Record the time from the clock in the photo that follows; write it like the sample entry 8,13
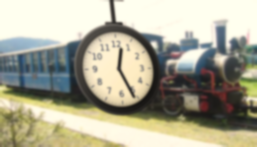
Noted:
12,26
